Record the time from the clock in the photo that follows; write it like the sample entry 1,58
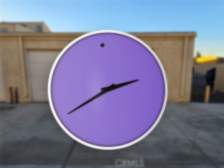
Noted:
2,41
